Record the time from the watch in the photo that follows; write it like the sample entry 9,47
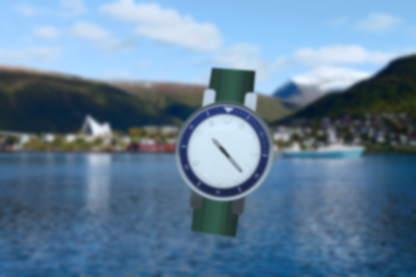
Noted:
10,22
